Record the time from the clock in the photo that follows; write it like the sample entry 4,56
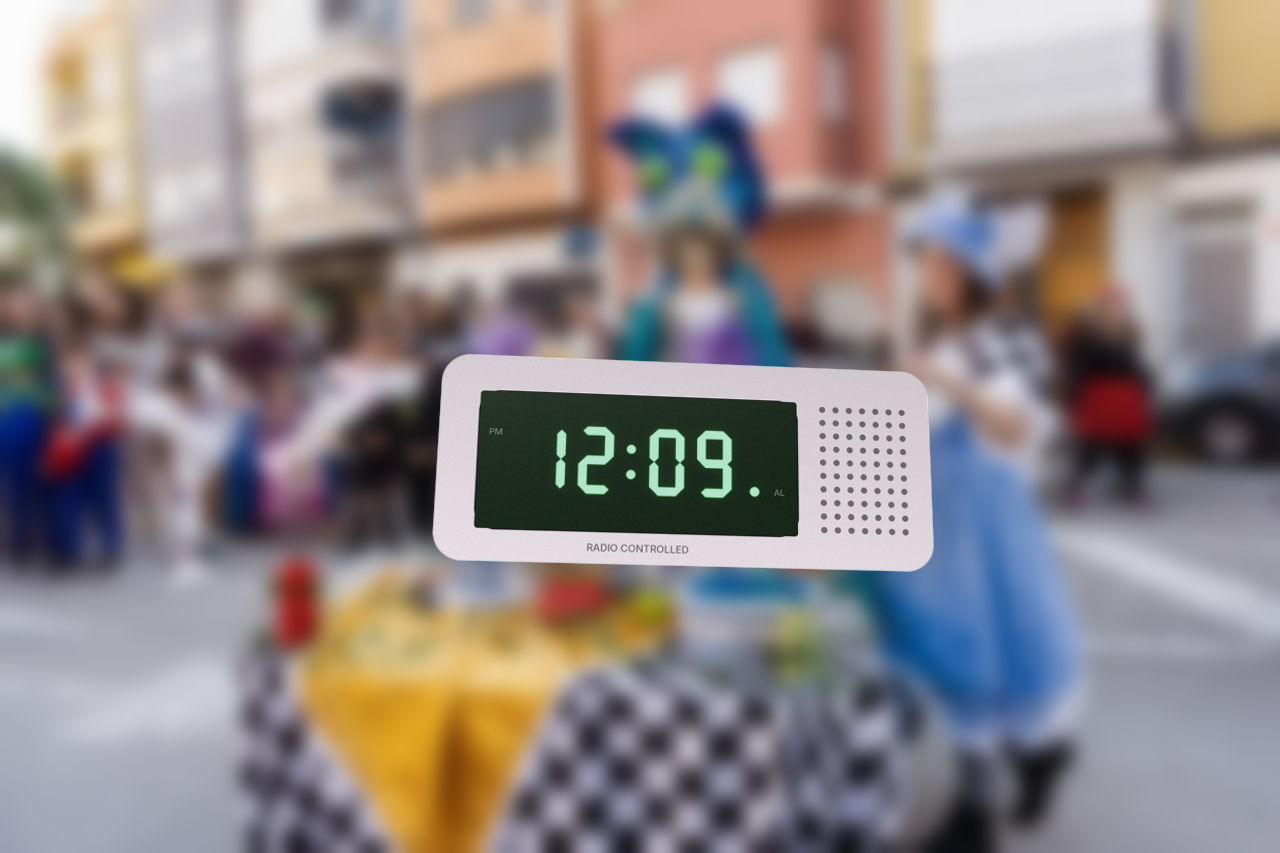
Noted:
12,09
